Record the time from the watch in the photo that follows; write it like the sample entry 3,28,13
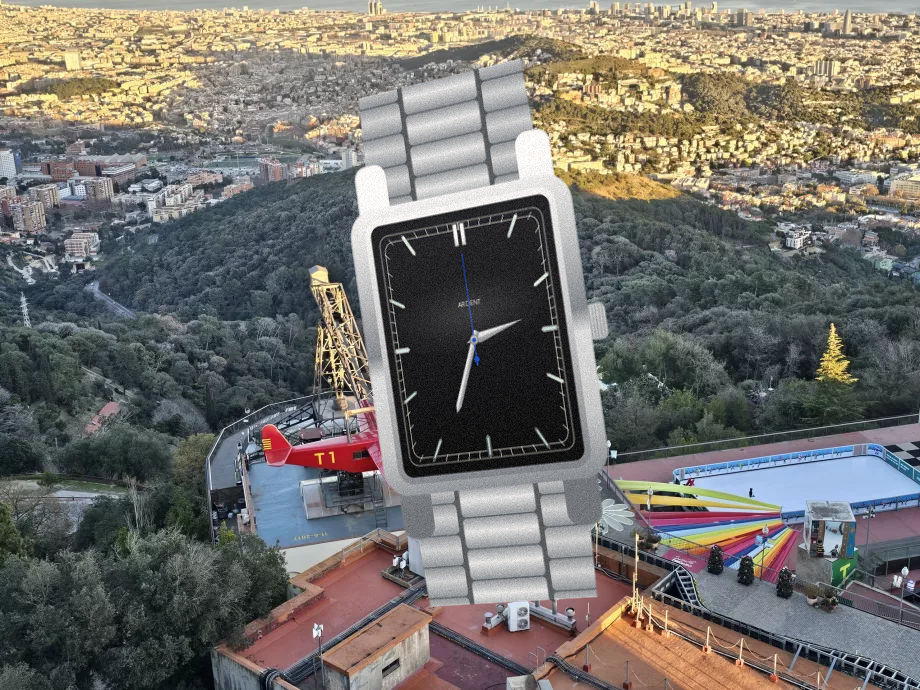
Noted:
2,34,00
